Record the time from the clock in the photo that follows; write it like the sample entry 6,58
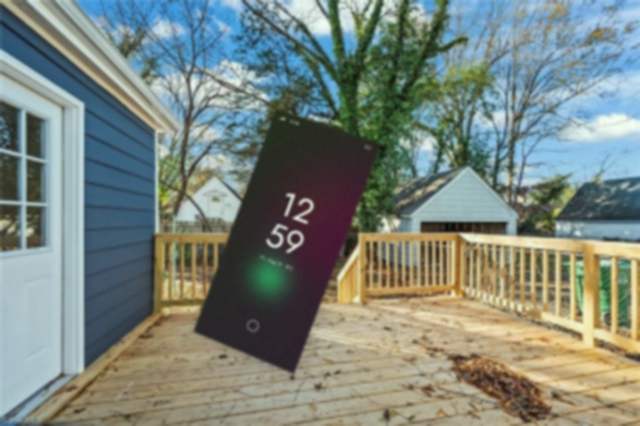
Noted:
12,59
